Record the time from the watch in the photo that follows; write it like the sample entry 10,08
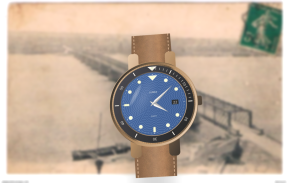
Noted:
4,08
